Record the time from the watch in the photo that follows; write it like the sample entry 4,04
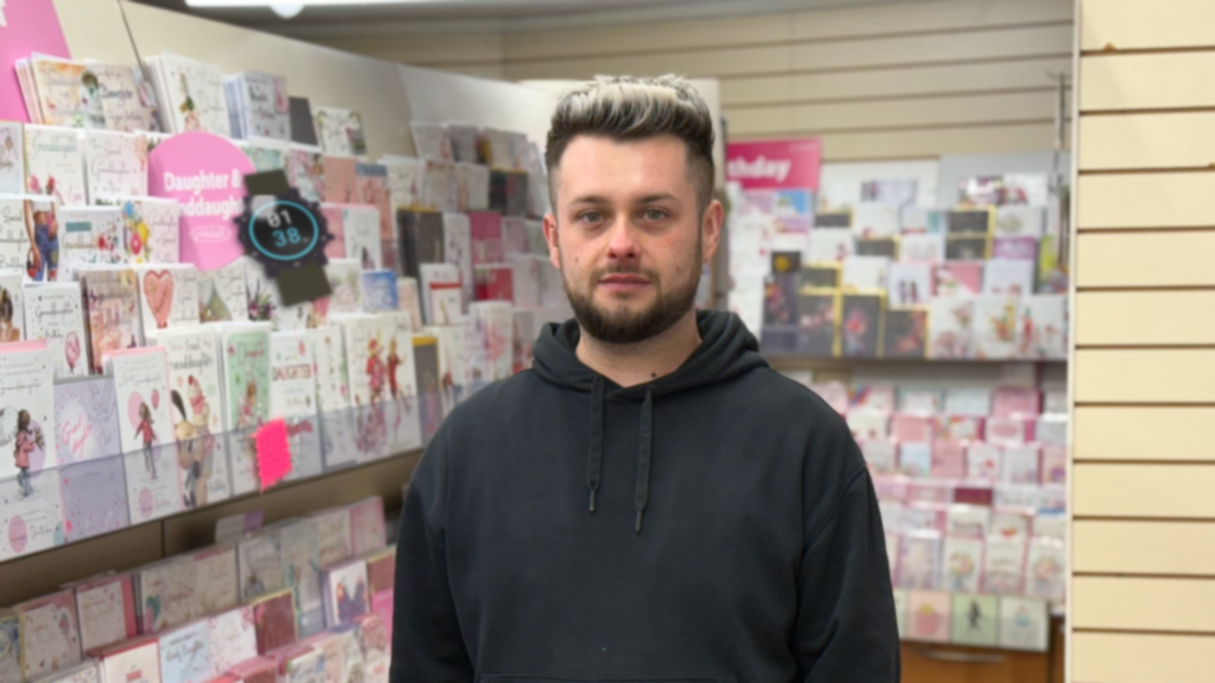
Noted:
1,38
